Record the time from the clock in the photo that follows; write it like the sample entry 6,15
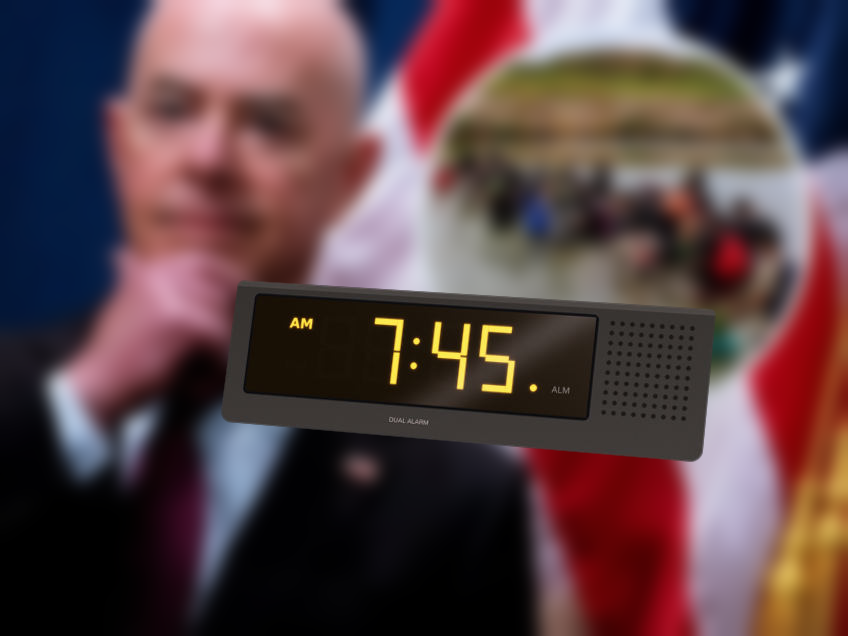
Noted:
7,45
